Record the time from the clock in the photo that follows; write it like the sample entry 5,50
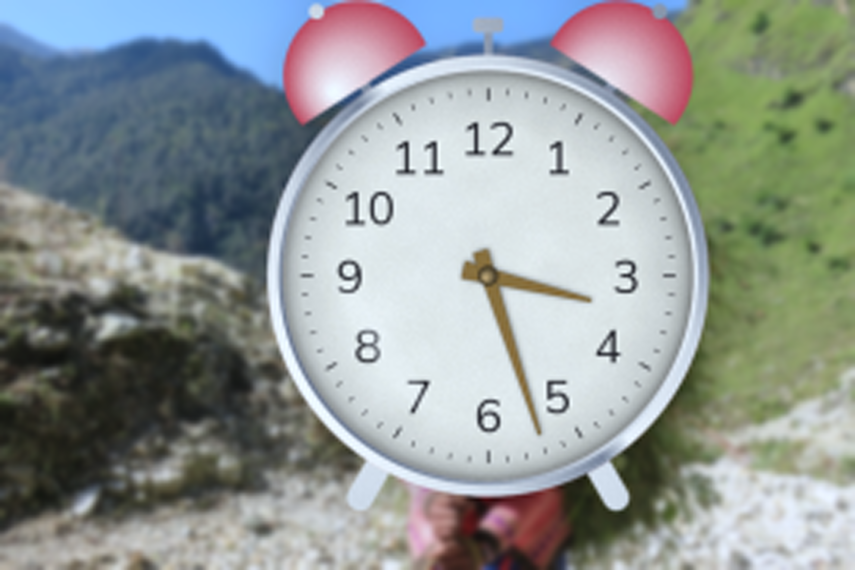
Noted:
3,27
